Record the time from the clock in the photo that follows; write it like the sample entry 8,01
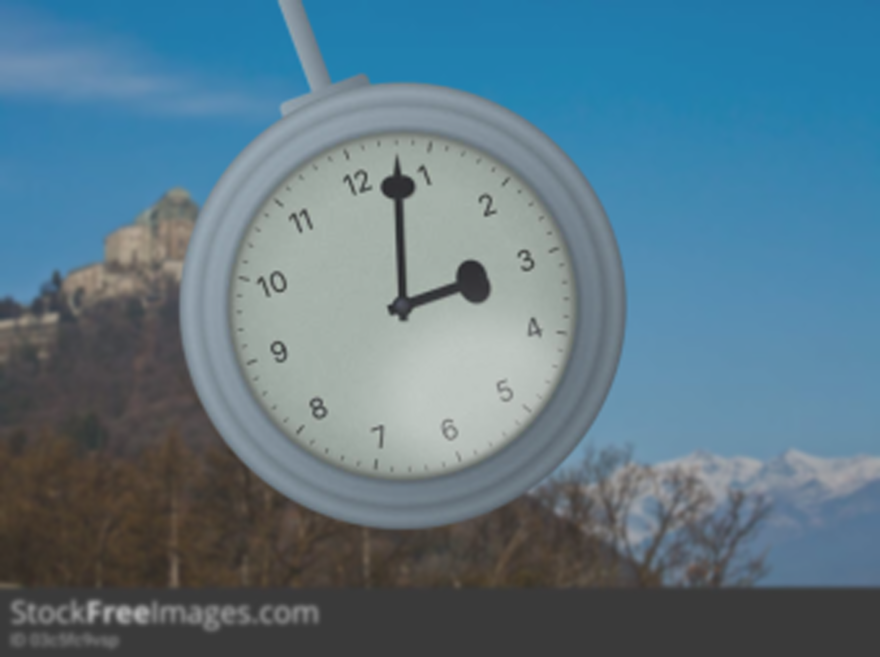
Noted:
3,03
